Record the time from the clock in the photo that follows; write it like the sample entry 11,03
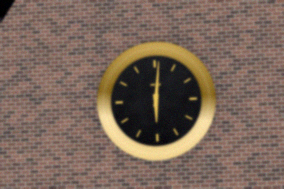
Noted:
6,01
